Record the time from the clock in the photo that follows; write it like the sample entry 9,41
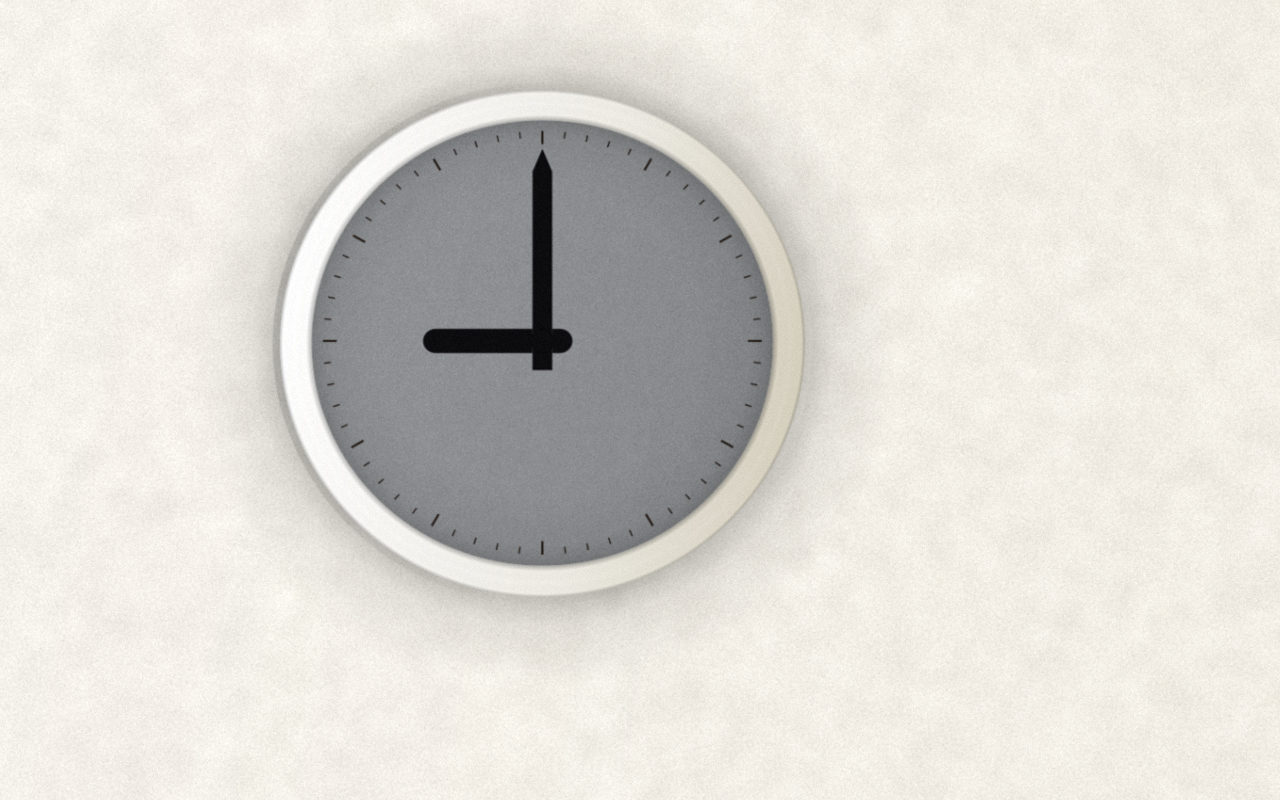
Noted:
9,00
